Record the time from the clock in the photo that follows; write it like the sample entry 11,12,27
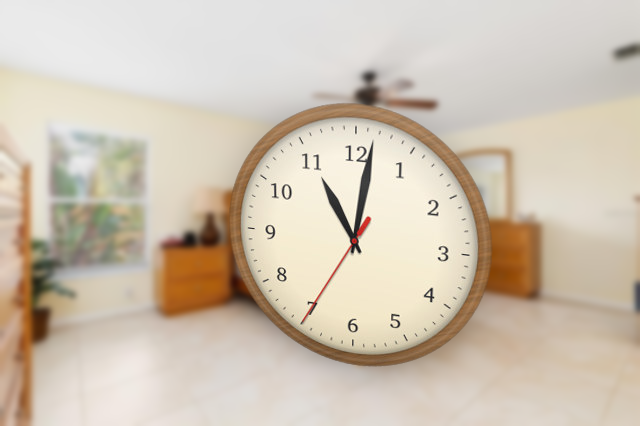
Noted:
11,01,35
